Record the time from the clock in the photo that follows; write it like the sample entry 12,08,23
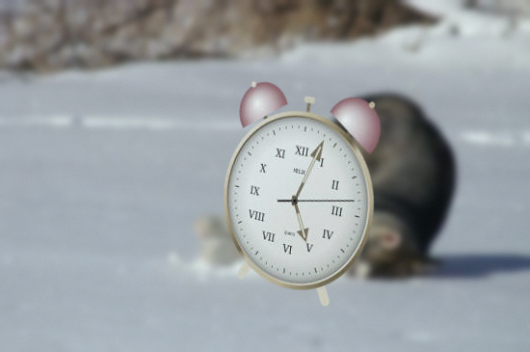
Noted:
5,03,13
